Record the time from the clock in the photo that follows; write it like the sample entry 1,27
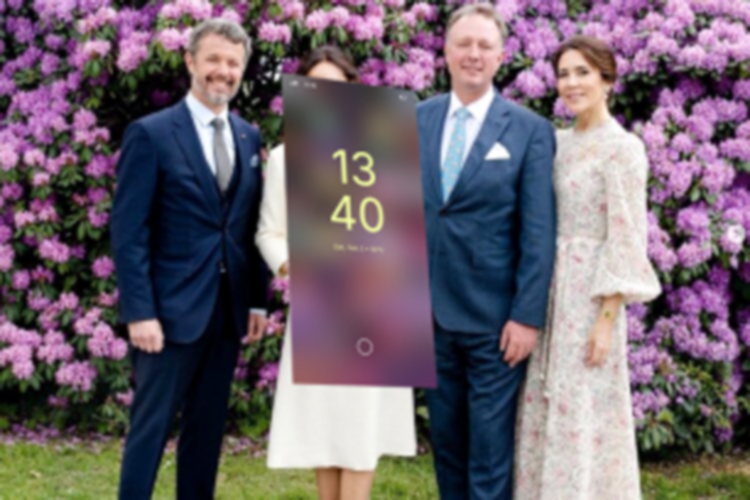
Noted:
13,40
